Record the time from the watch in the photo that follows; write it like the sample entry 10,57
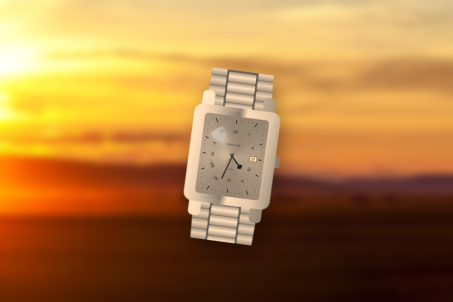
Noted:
4,33
